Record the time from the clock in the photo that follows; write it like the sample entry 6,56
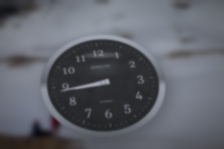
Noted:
8,44
